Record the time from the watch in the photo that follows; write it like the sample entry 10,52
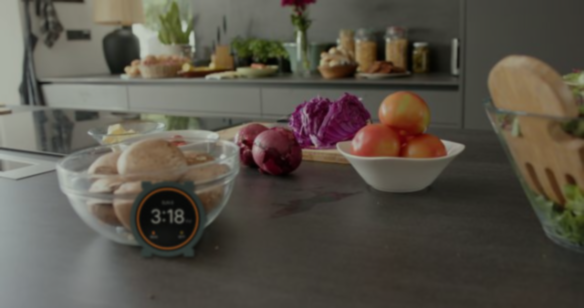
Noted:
3,18
